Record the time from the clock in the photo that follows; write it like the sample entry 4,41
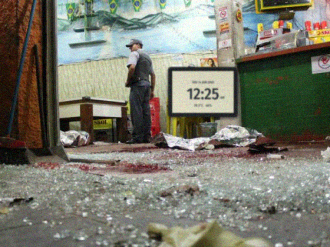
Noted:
12,25
